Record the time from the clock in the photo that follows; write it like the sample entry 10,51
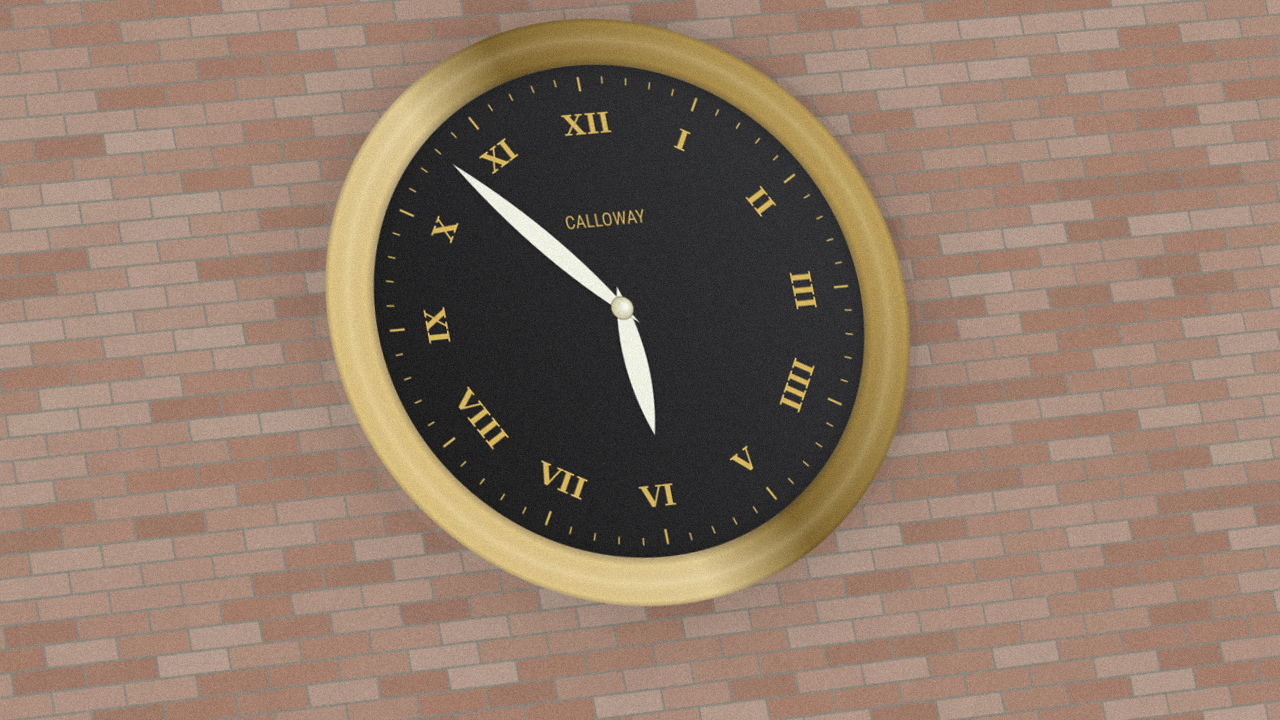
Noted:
5,53
